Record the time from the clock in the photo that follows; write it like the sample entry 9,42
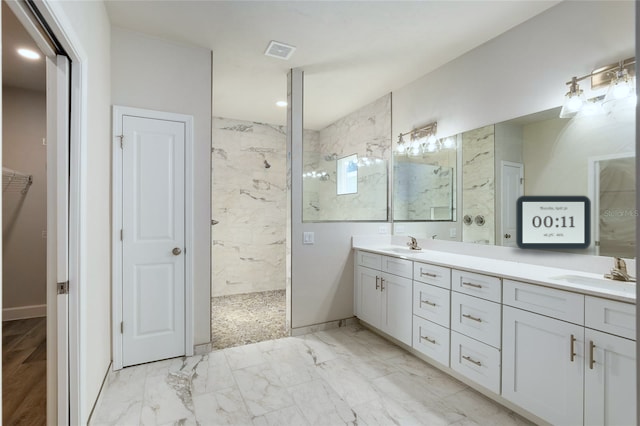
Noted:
0,11
